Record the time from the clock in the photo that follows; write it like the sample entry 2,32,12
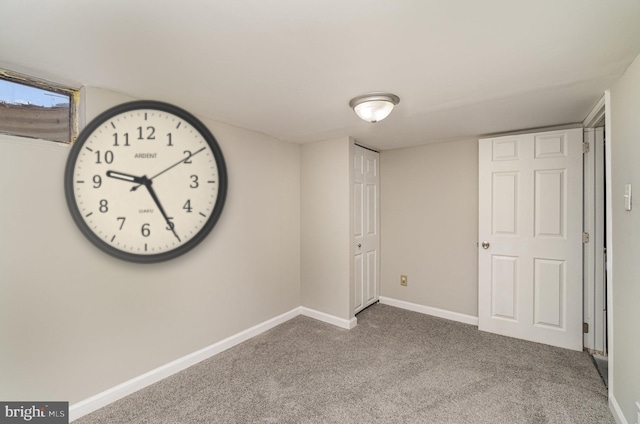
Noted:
9,25,10
